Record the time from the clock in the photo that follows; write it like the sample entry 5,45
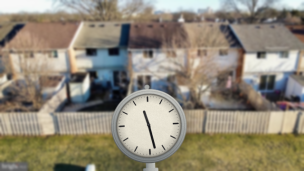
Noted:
11,28
